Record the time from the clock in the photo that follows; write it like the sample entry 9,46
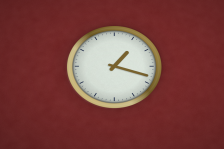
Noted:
1,18
